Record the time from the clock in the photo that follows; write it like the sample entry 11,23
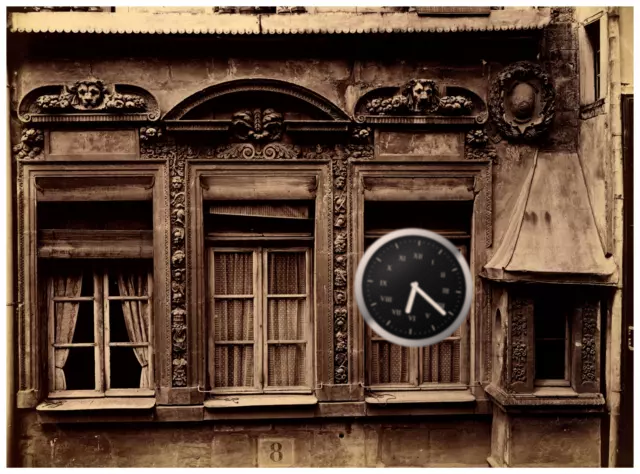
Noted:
6,21
